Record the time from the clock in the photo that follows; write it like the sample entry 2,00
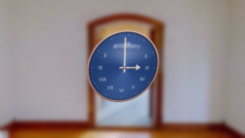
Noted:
2,59
